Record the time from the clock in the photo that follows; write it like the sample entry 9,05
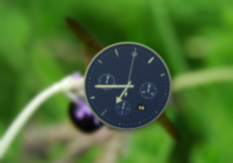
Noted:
6,43
